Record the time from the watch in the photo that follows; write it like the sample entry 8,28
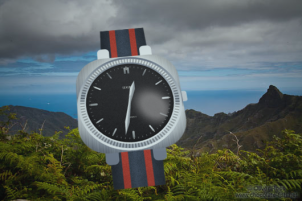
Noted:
12,32
